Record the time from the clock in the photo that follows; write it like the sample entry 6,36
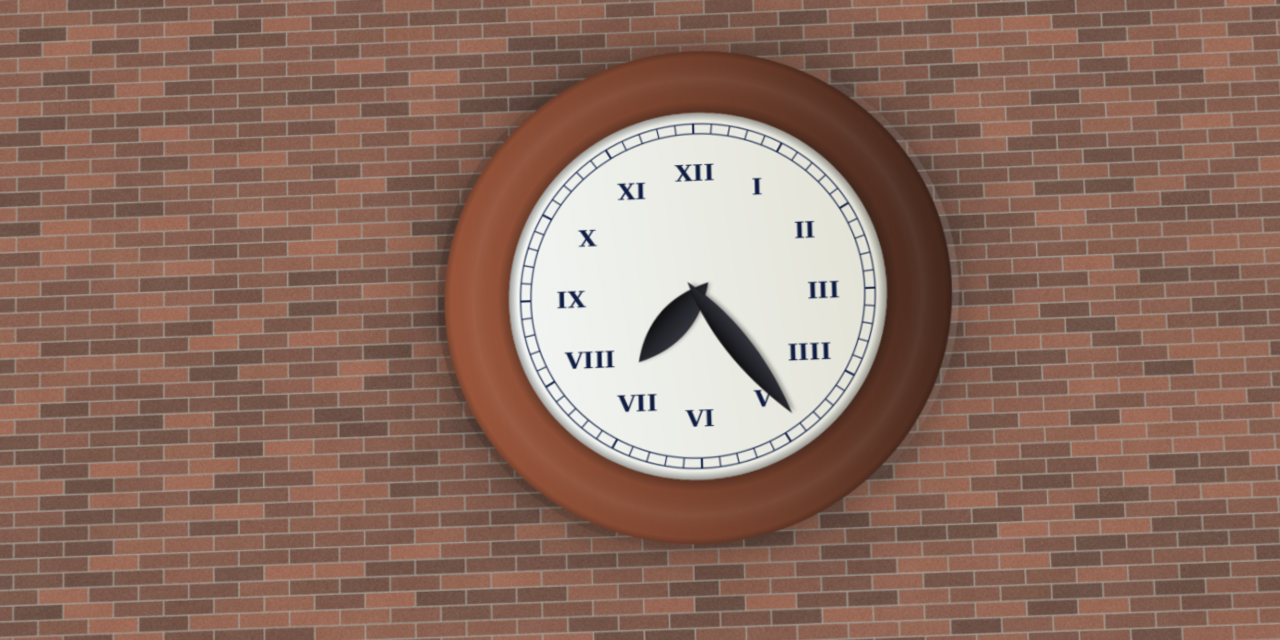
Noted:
7,24
